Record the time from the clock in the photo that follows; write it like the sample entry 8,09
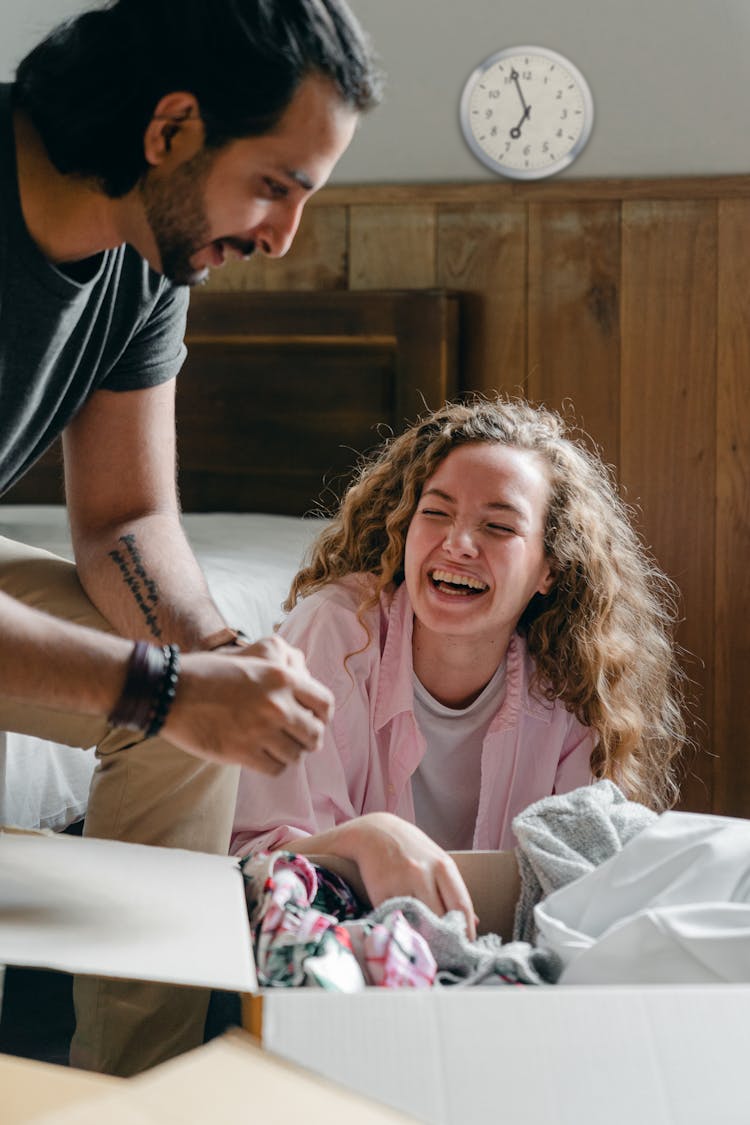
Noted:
6,57
